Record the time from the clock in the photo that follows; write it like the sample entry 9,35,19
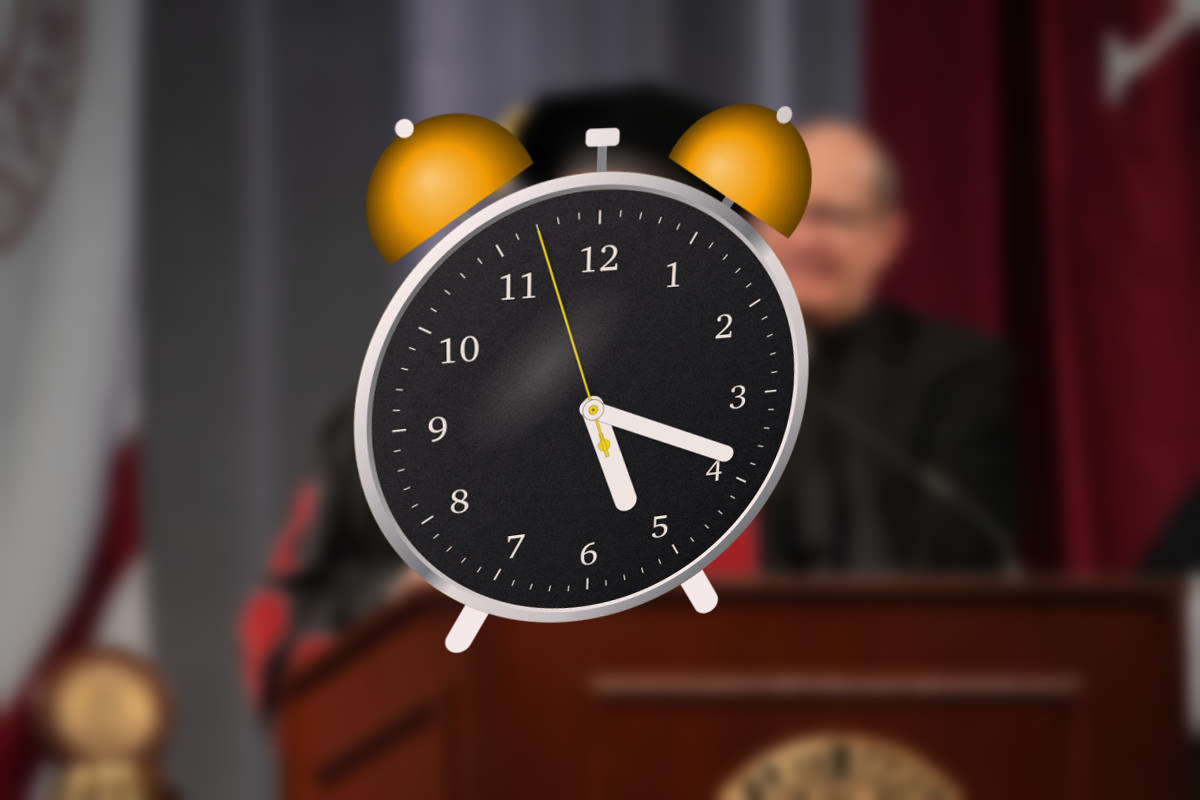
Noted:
5,18,57
